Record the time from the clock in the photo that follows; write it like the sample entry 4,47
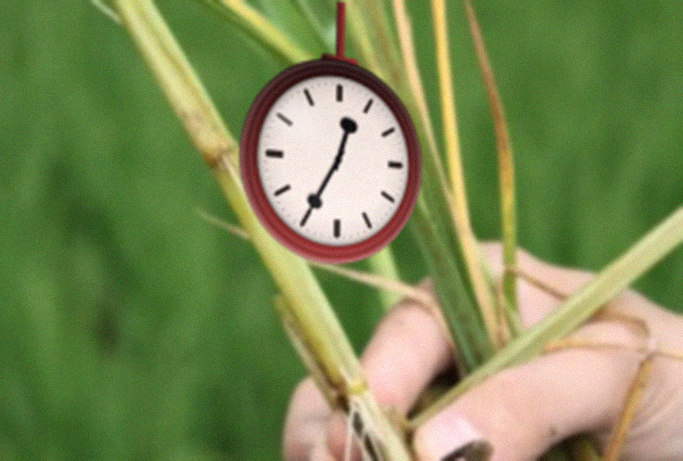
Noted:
12,35
